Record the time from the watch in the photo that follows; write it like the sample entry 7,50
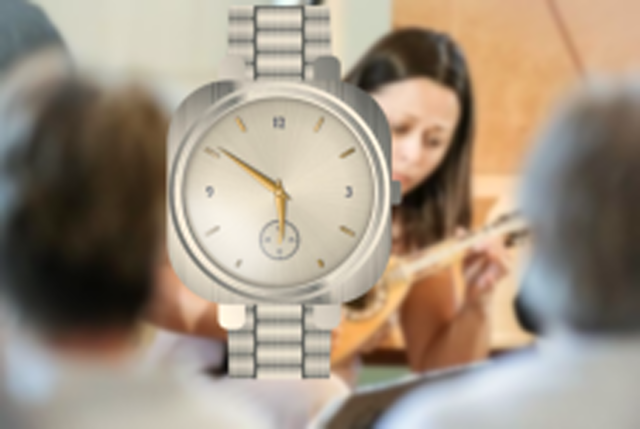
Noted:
5,51
